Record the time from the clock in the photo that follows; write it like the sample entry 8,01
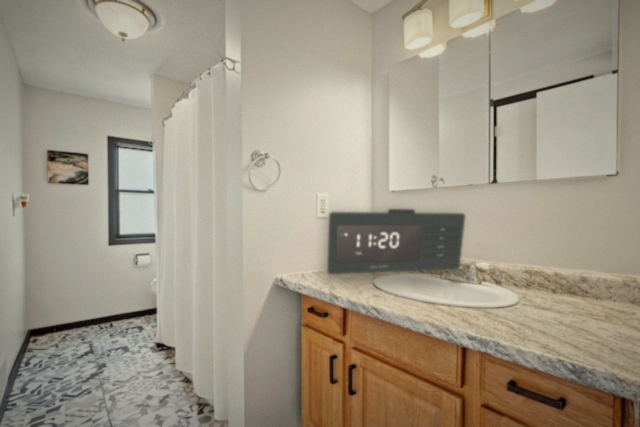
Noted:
11,20
